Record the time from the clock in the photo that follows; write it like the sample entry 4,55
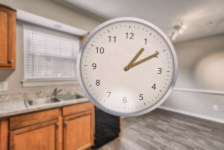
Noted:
1,10
